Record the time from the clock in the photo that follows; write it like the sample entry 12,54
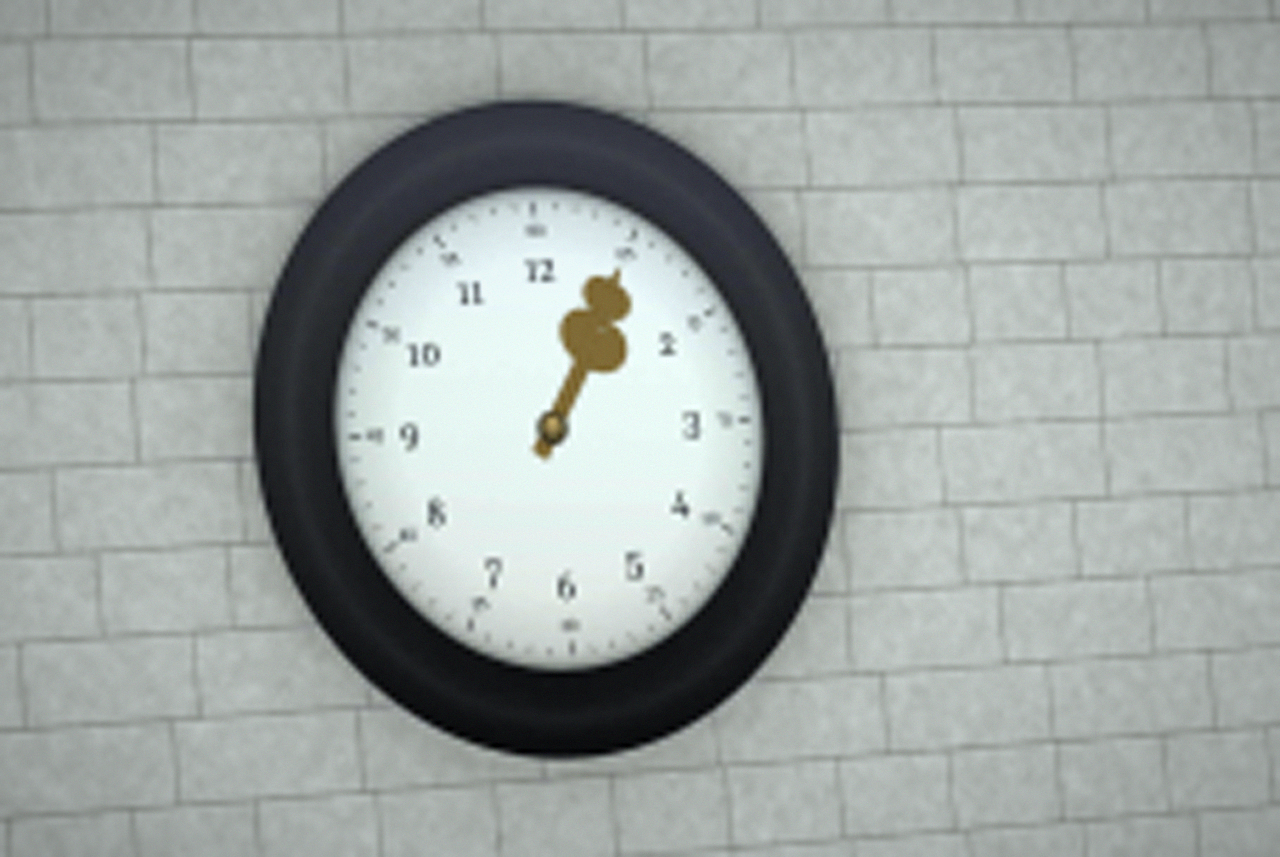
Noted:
1,05
